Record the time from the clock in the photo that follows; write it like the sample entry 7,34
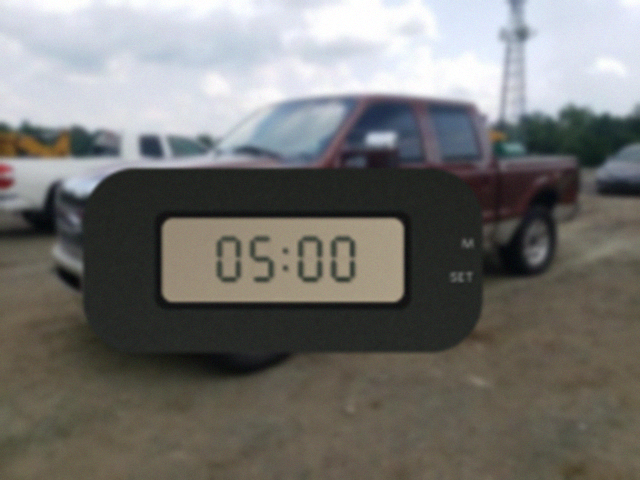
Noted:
5,00
